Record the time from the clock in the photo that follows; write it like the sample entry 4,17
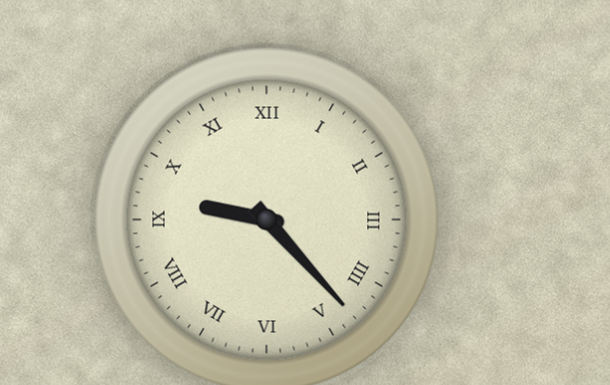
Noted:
9,23
